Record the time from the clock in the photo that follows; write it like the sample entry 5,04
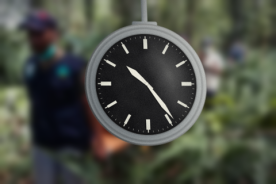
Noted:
10,24
